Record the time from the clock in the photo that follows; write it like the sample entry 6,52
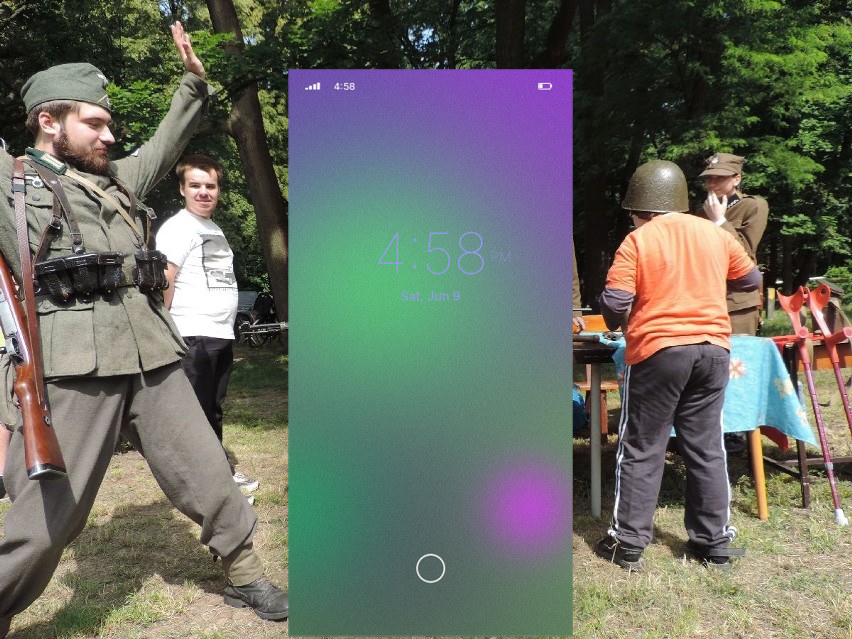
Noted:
4,58
